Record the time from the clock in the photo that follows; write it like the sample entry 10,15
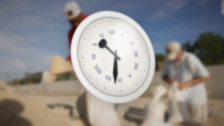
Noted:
10,32
